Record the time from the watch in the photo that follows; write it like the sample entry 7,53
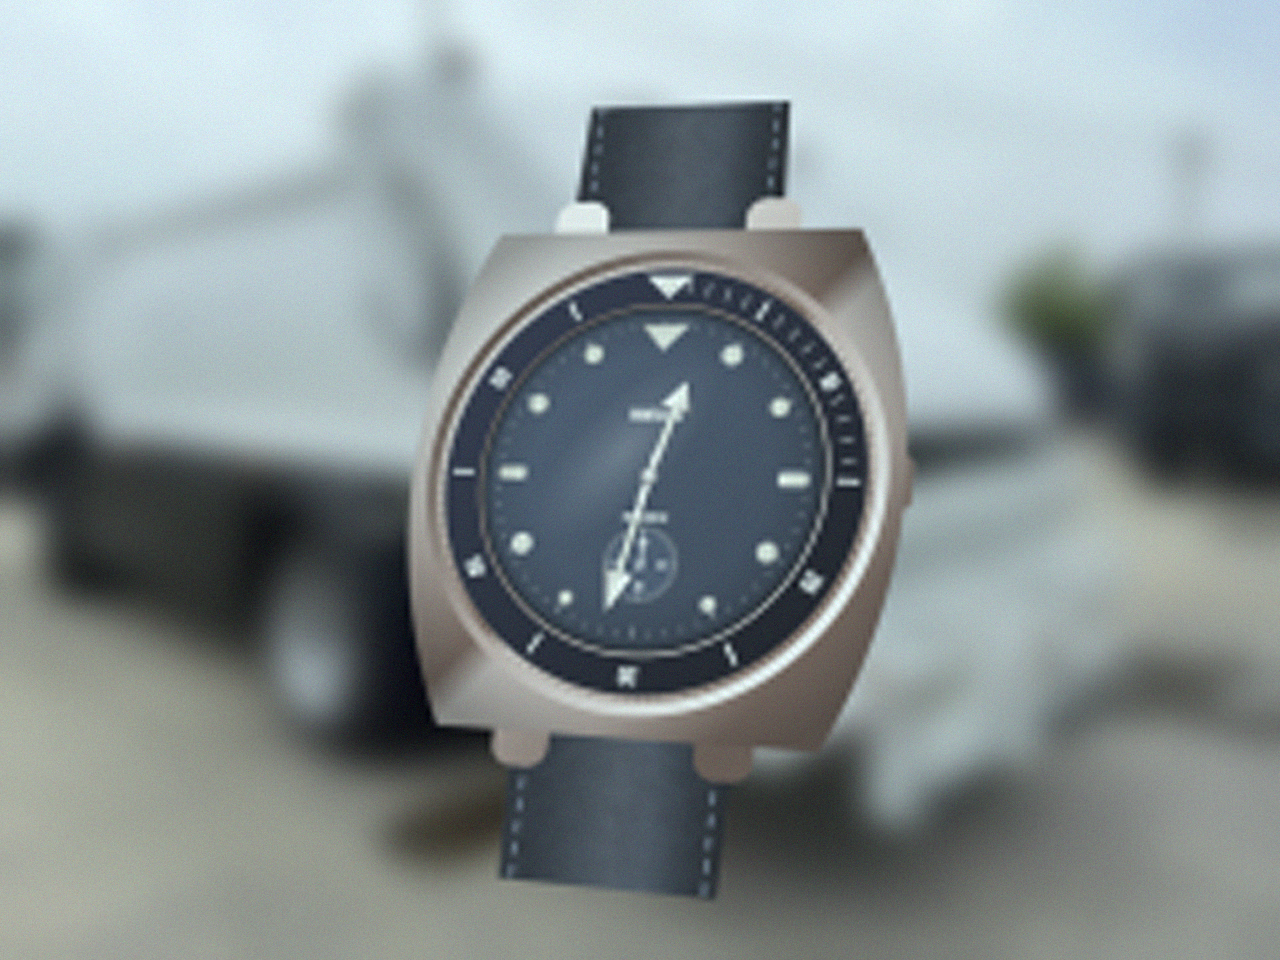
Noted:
12,32
